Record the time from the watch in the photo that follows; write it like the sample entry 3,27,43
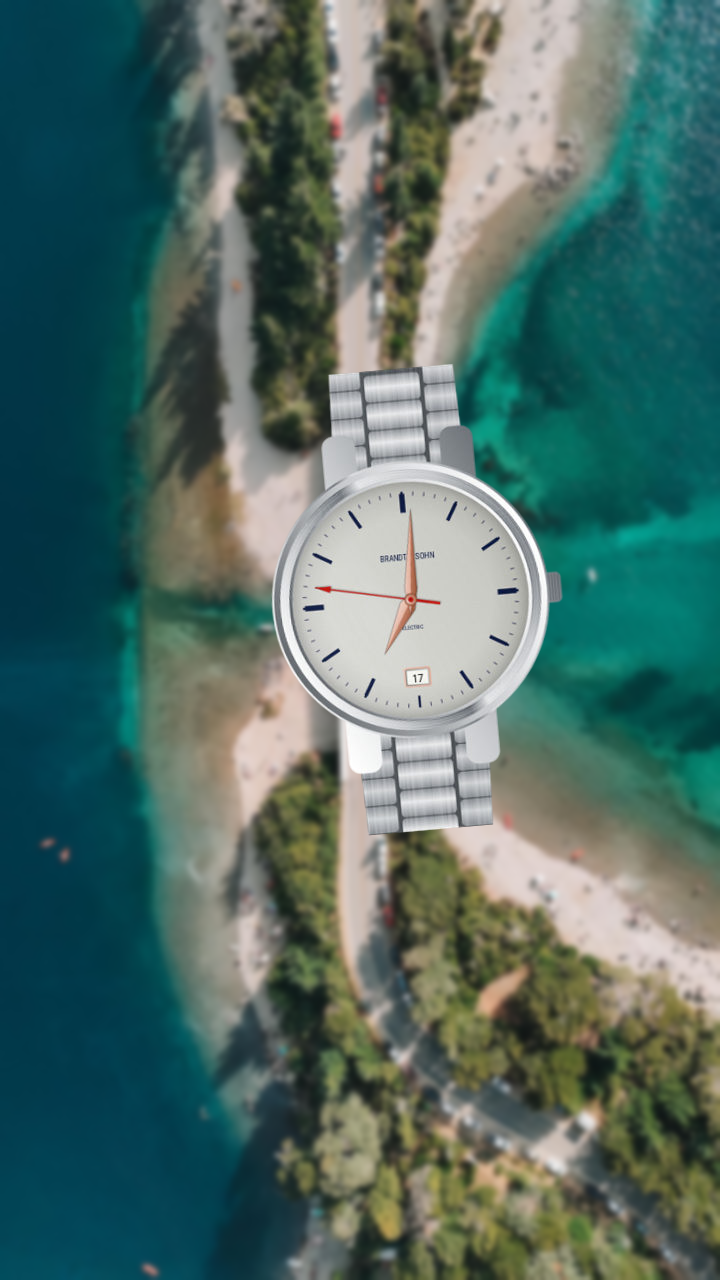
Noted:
7,00,47
